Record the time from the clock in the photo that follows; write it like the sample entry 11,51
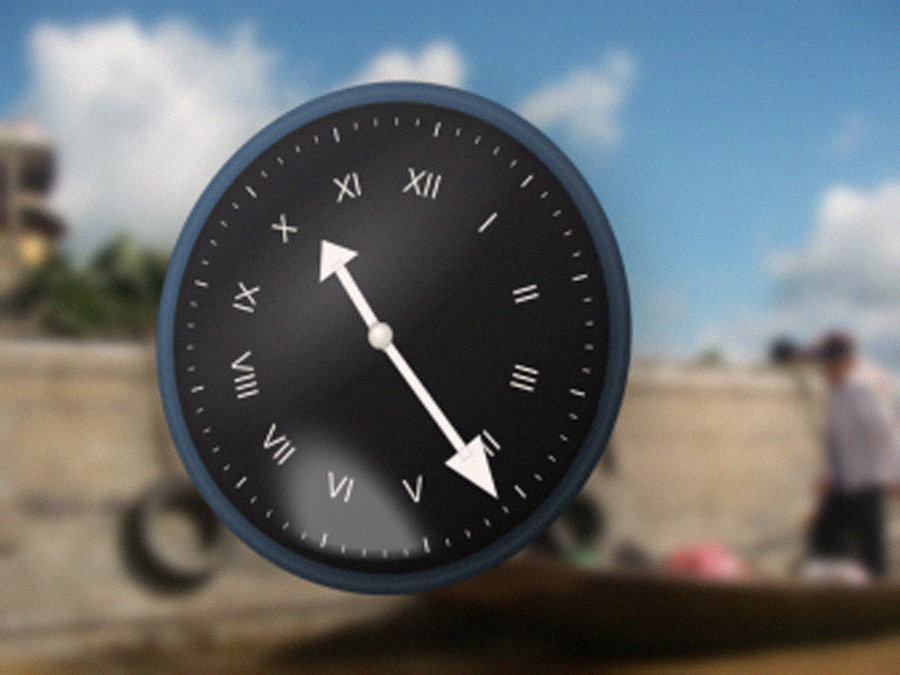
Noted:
10,21
